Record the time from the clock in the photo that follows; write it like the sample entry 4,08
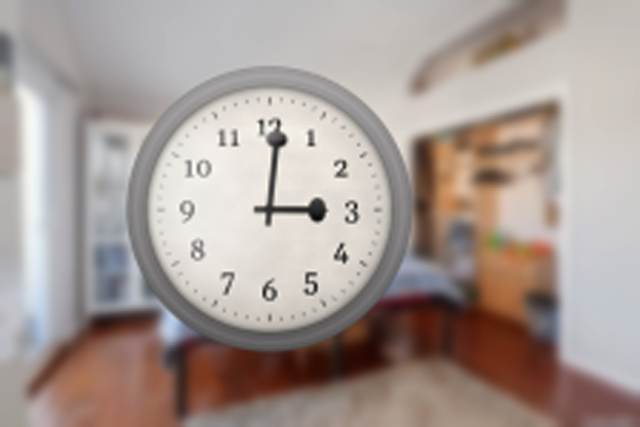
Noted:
3,01
